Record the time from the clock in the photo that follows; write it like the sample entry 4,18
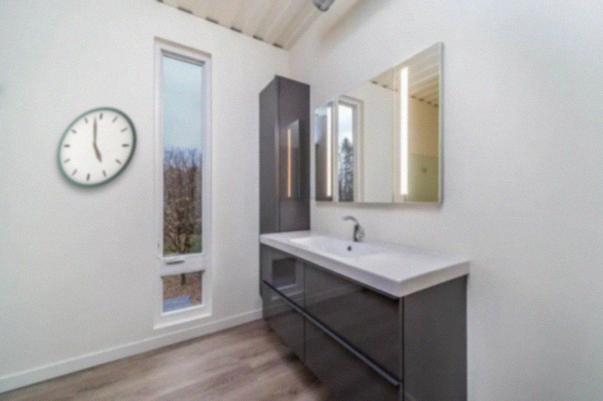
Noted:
4,58
